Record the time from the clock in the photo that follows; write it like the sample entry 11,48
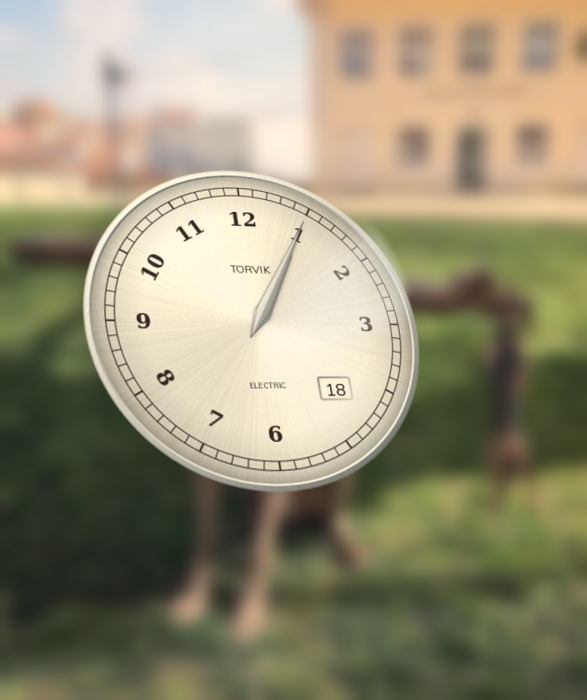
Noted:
1,05
